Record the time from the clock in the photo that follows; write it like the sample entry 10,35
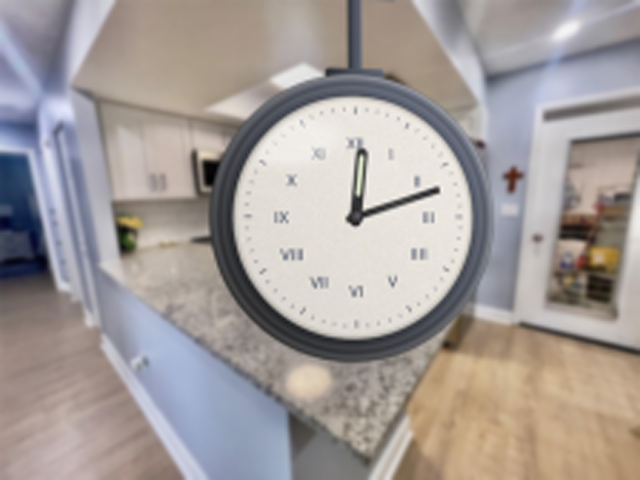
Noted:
12,12
